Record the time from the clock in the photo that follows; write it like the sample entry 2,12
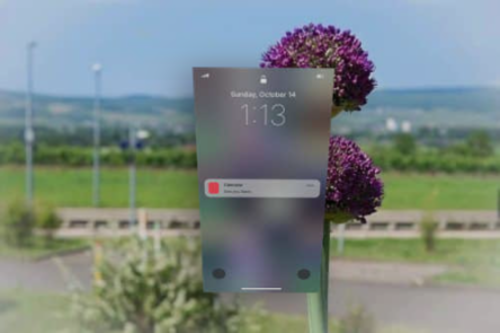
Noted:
1,13
